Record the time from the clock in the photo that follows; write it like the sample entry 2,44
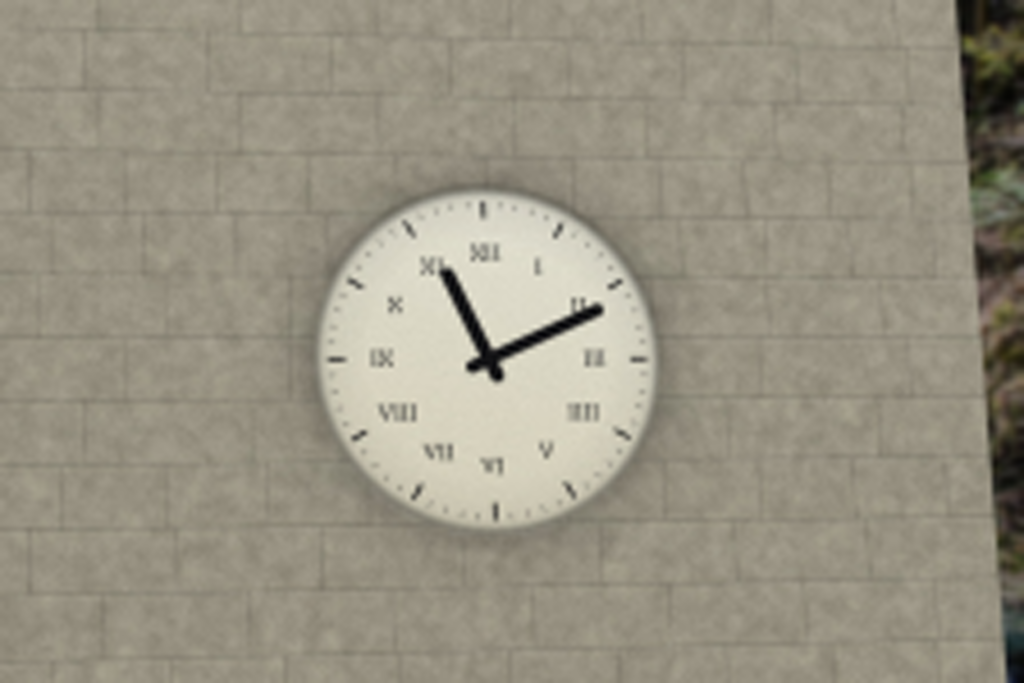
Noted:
11,11
